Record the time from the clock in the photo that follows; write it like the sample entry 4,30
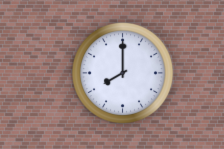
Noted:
8,00
